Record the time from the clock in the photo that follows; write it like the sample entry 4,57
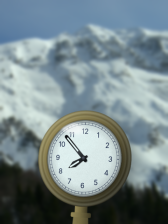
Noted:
7,53
